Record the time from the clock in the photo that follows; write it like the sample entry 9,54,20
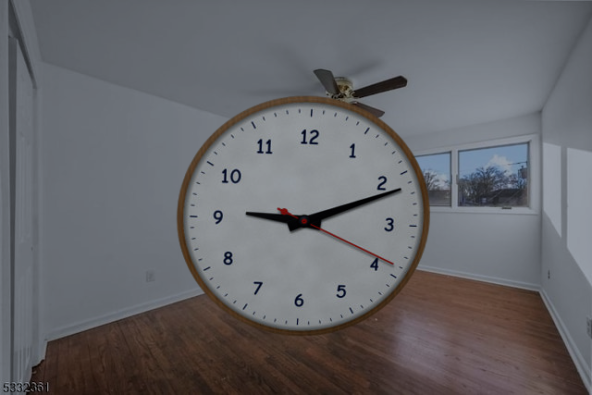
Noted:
9,11,19
